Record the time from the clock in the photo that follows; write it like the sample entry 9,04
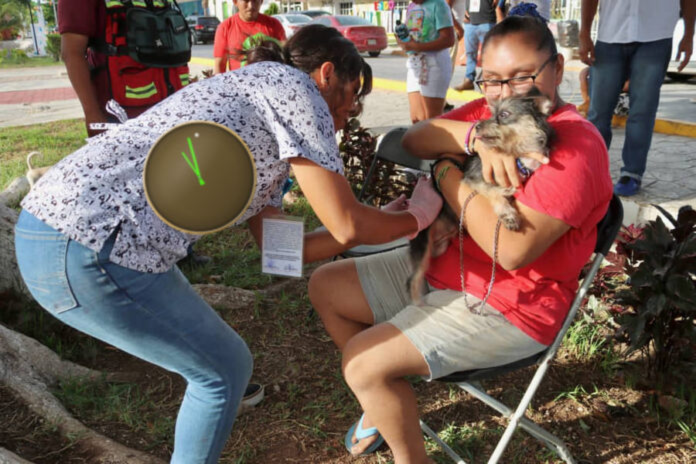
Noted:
10,58
